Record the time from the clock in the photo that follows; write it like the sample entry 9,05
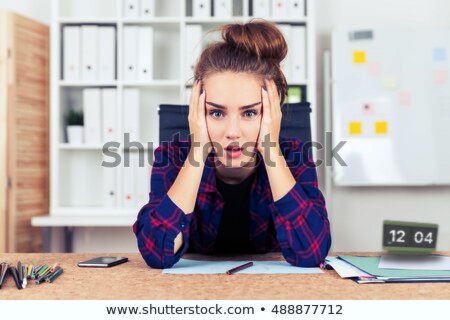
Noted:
12,04
